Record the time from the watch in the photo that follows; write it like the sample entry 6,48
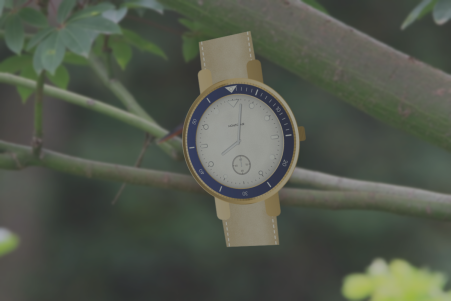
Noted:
8,02
